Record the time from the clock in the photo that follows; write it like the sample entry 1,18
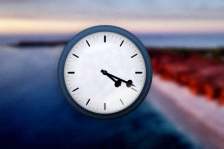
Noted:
4,19
